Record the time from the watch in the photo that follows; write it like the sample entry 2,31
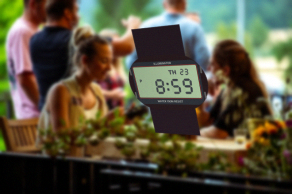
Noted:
8,59
